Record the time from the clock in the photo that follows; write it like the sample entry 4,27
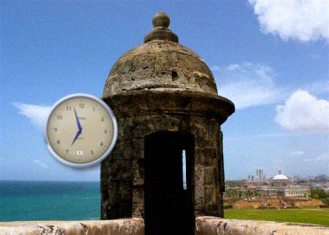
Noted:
6,57
